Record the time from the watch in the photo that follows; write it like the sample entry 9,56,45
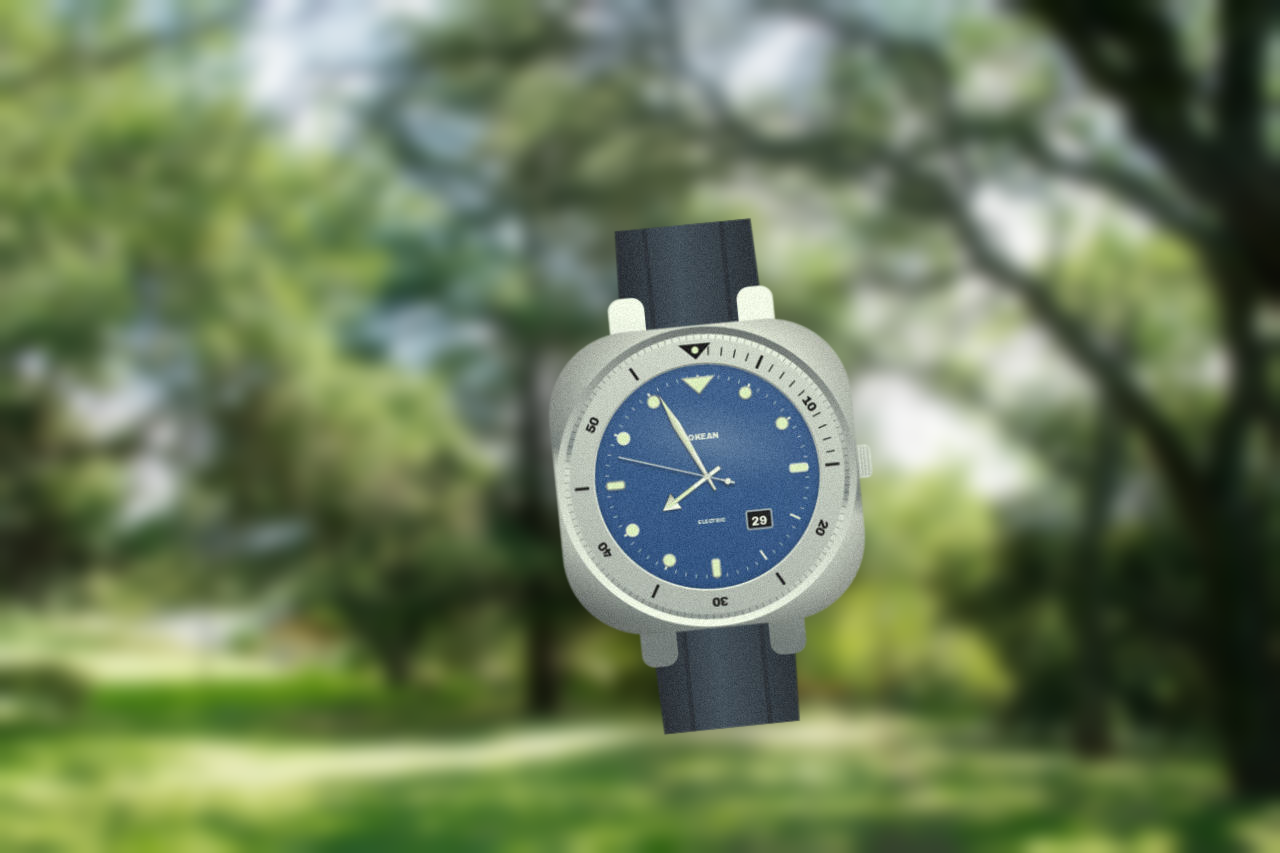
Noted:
7,55,48
